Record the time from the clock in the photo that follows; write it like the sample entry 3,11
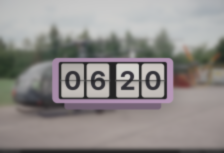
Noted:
6,20
